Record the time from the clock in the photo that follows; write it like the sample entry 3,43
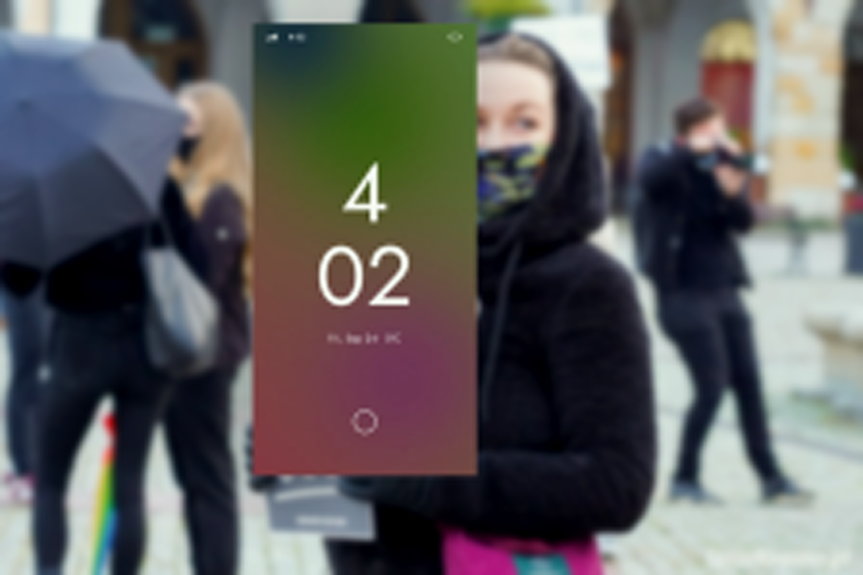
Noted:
4,02
